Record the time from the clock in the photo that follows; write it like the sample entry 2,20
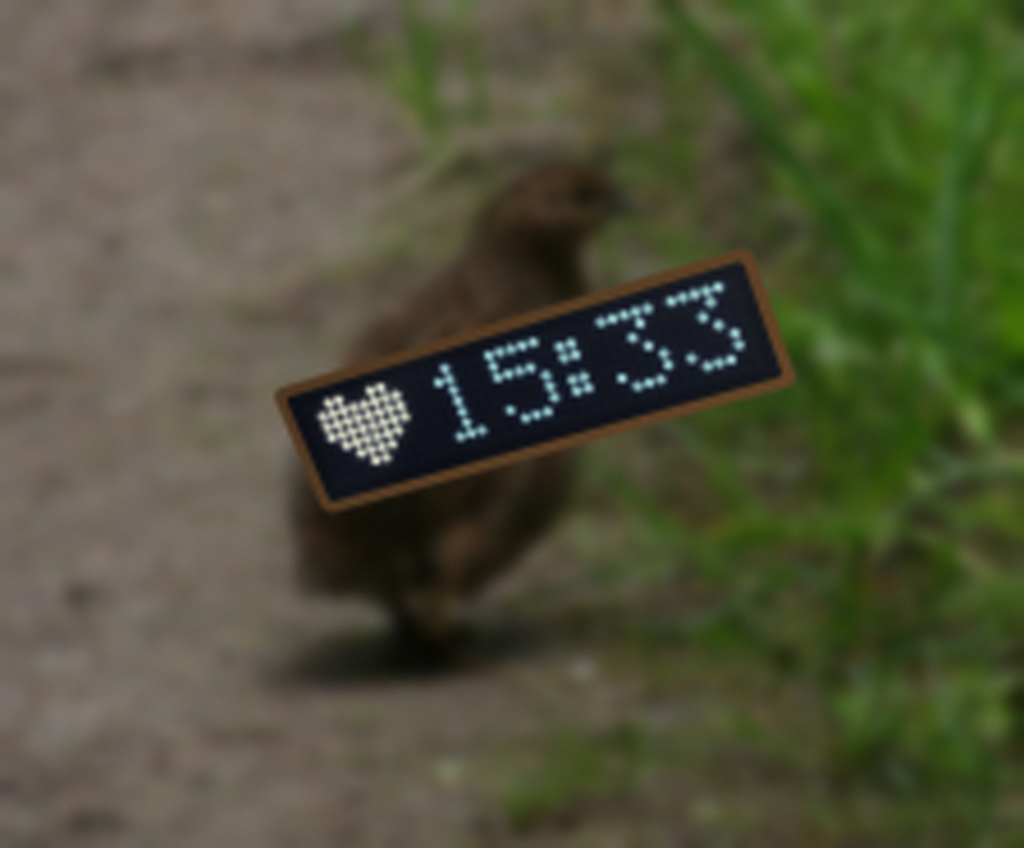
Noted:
15,33
